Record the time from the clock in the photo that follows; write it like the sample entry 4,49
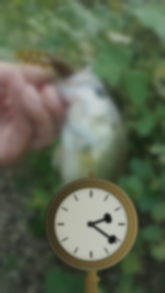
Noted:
2,21
